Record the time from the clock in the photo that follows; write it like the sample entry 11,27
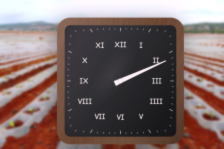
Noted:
2,11
